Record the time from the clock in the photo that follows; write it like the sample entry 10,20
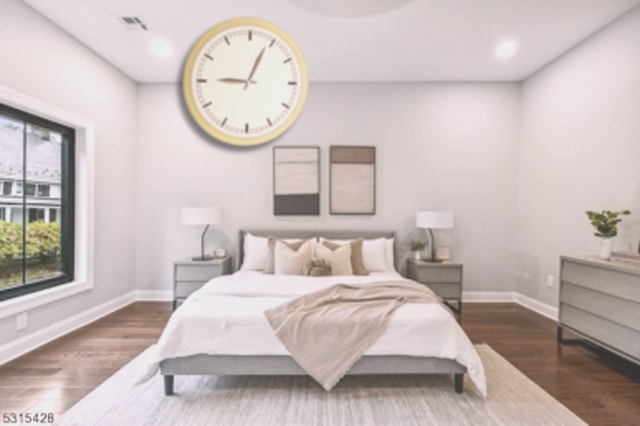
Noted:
9,04
